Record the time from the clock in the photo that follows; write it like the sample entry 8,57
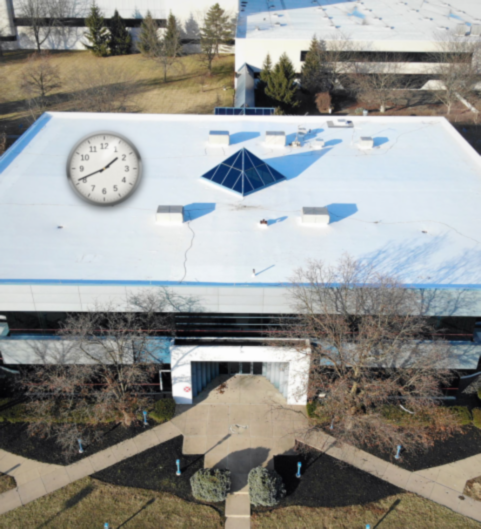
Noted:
1,41
